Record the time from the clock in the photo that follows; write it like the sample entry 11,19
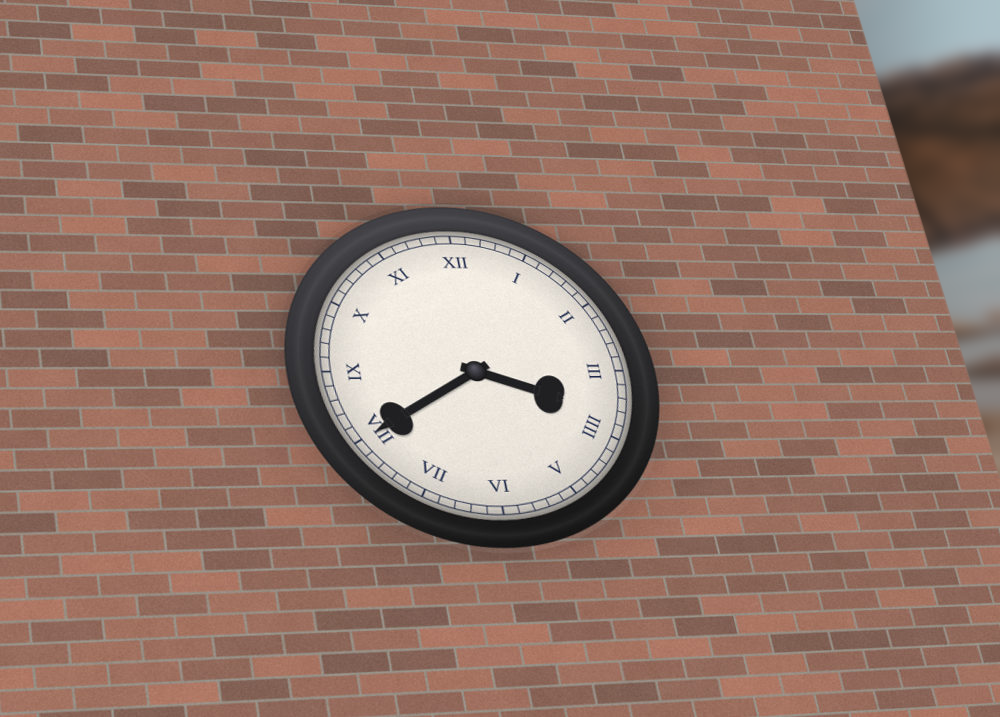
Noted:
3,40
